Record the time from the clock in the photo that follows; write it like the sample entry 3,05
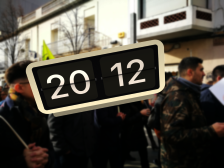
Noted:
20,12
